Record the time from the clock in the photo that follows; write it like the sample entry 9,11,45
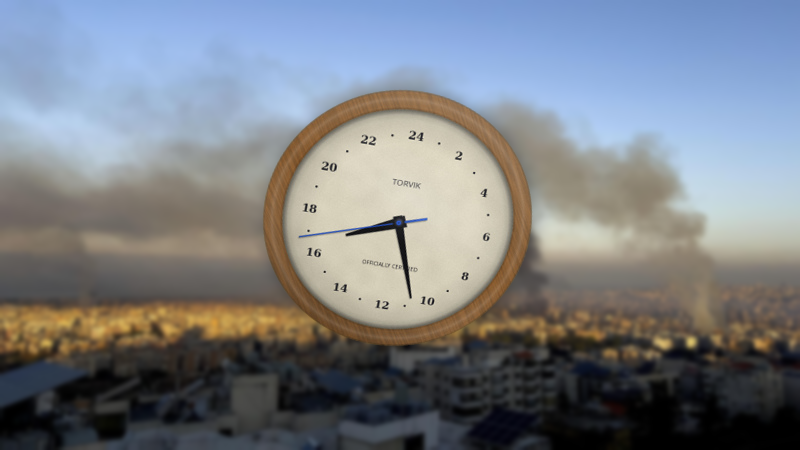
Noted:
16,26,42
